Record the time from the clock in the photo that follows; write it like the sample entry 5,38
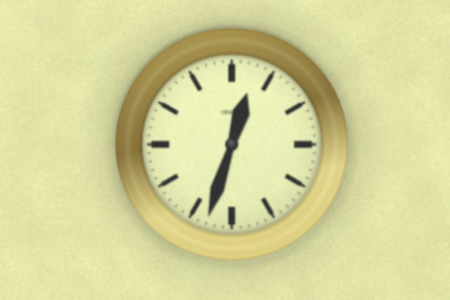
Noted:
12,33
